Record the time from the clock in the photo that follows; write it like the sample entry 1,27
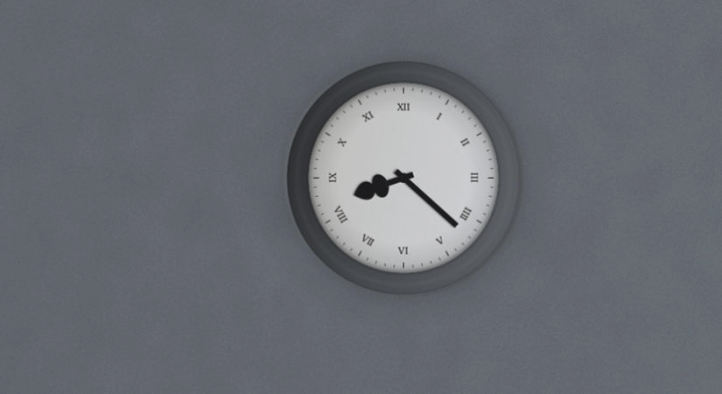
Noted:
8,22
